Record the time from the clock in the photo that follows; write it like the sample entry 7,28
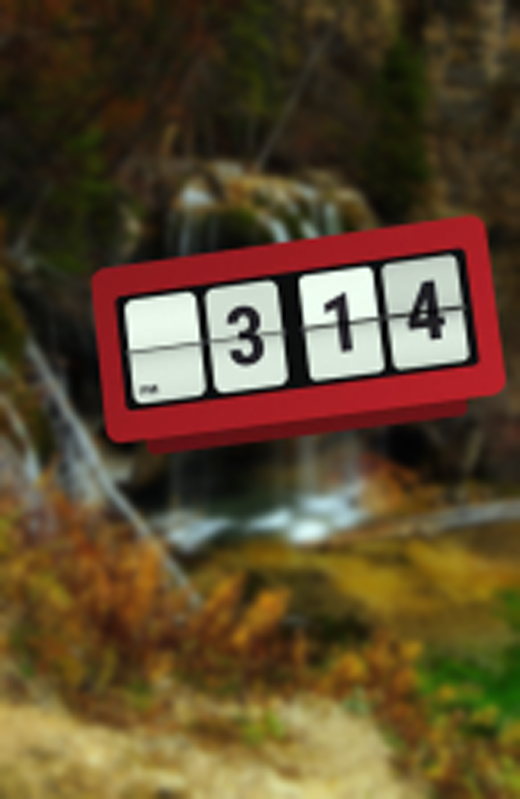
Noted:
3,14
